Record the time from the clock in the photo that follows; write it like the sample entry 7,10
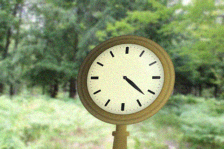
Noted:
4,22
